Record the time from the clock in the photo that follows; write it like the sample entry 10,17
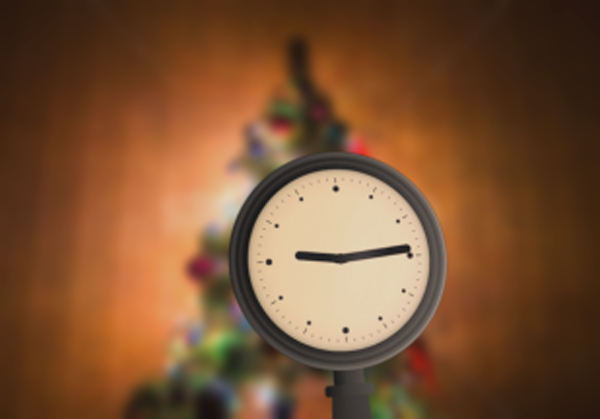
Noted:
9,14
